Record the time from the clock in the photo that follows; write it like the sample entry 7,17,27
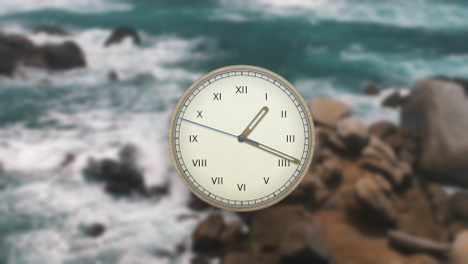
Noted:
1,18,48
